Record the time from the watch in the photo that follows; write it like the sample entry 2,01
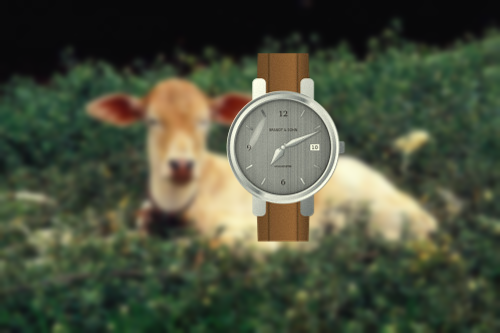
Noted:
7,11
